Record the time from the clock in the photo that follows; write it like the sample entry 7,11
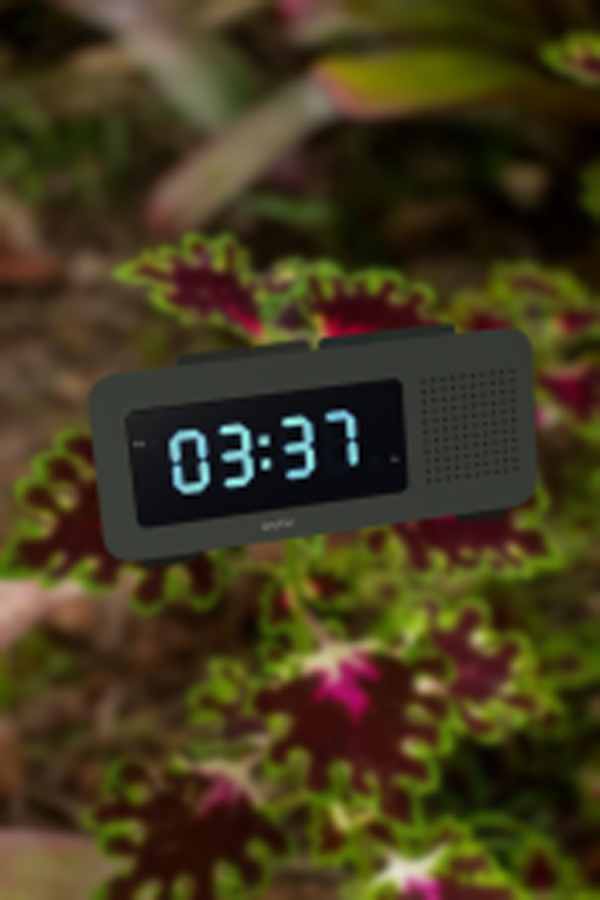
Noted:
3,37
